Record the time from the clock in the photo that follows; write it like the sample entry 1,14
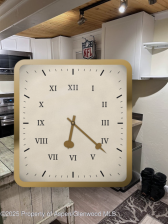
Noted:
6,22
